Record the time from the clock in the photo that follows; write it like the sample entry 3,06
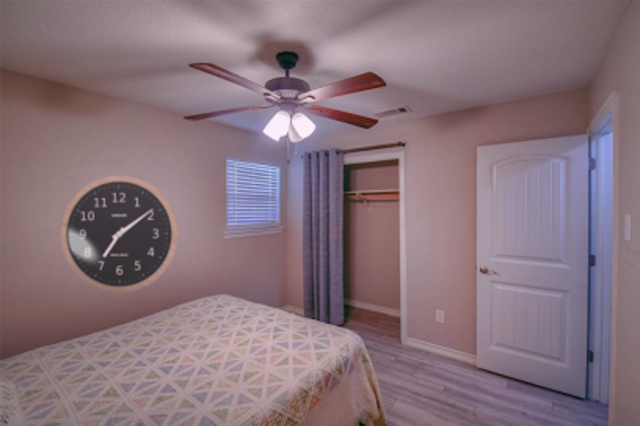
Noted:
7,09
